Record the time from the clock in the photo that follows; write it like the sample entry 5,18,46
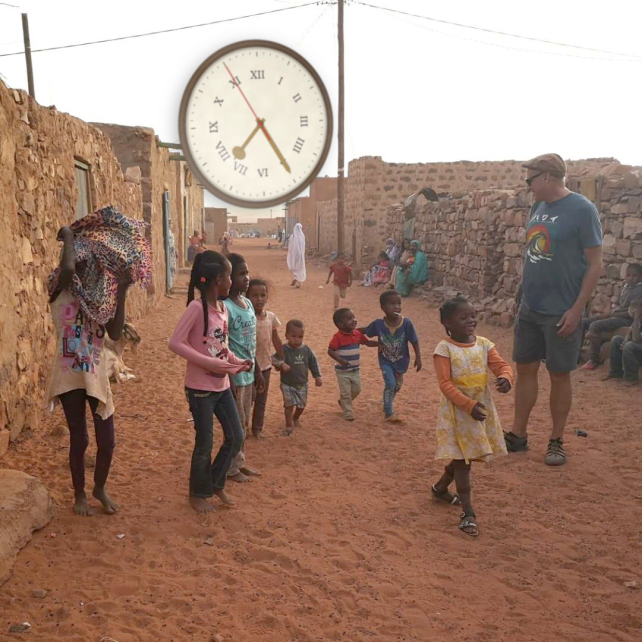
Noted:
7,24,55
